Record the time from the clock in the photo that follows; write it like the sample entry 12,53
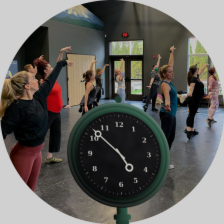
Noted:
4,52
